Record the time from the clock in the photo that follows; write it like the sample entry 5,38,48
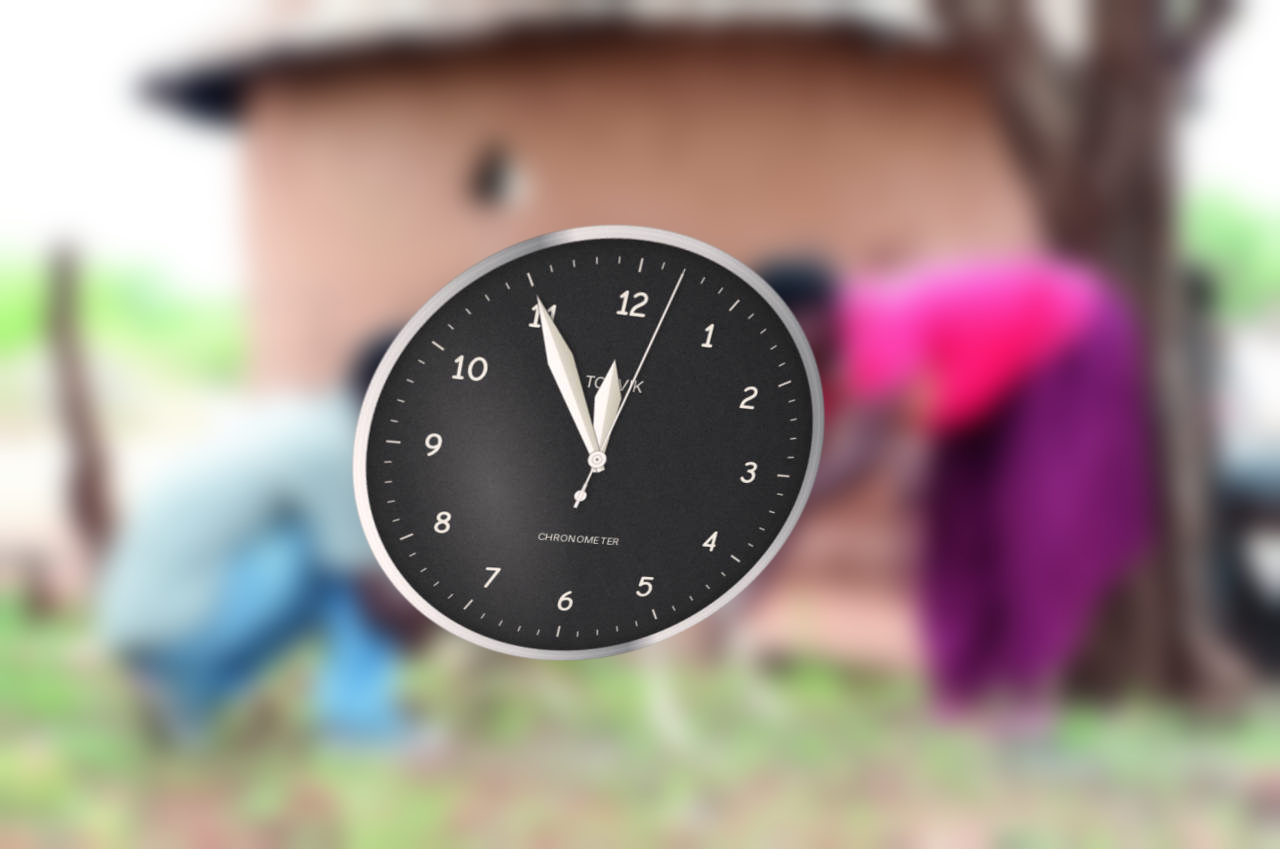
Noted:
11,55,02
